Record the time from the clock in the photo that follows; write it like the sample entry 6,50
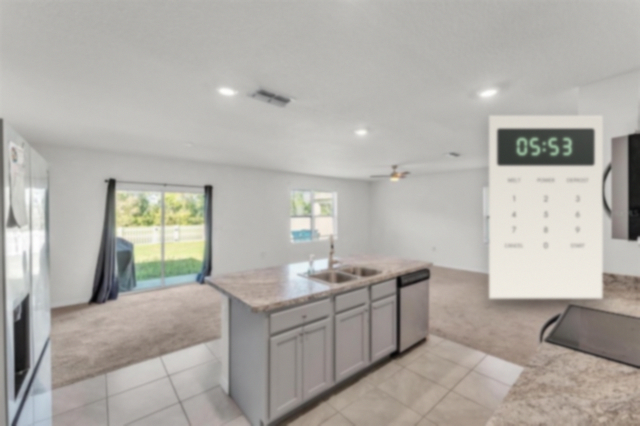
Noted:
5,53
